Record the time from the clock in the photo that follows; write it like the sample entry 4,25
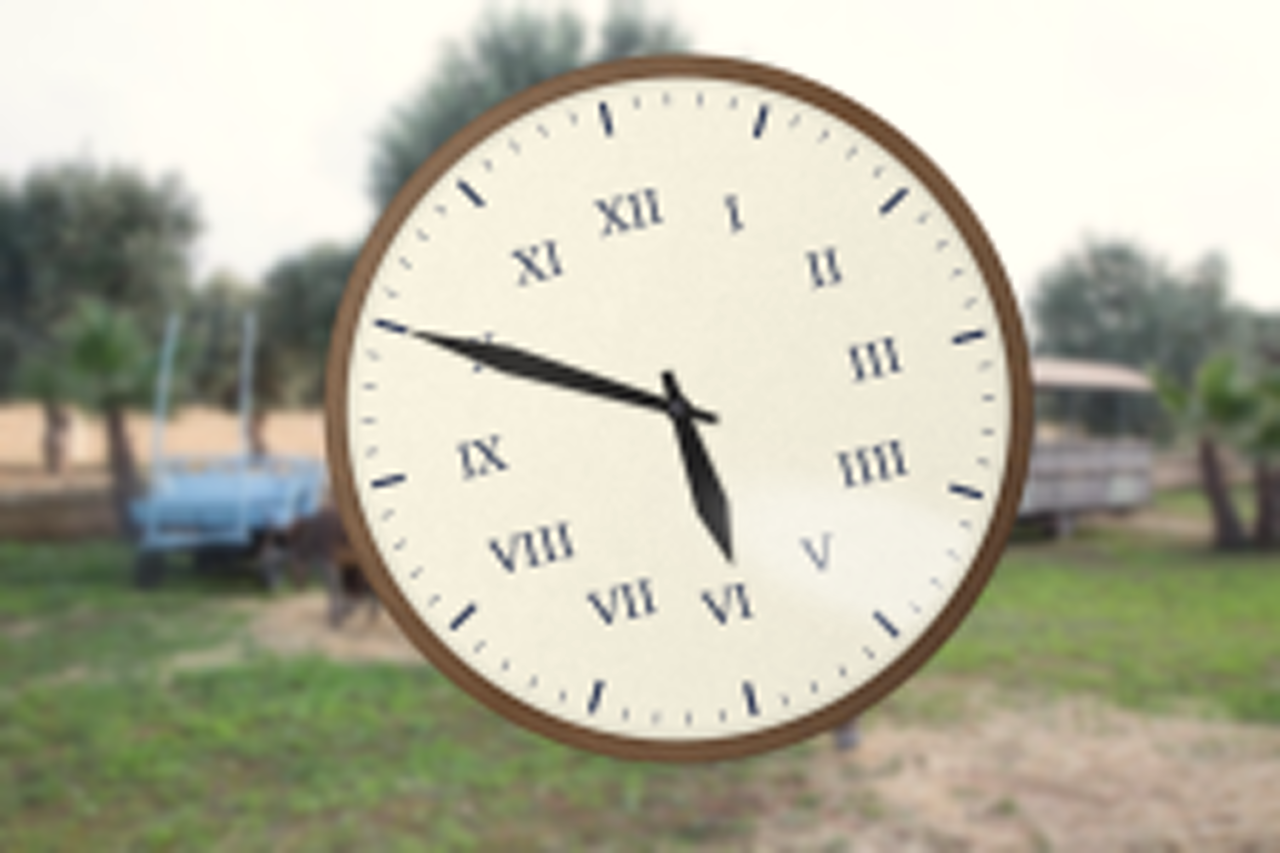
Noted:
5,50
